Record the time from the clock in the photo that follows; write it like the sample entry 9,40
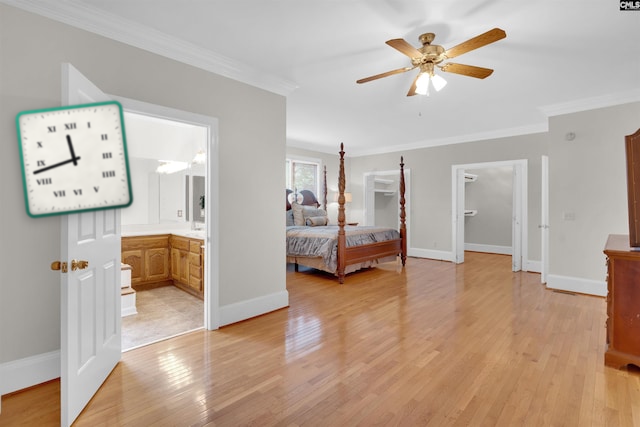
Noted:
11,43
